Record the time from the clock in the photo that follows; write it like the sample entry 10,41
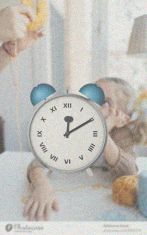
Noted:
12,10
